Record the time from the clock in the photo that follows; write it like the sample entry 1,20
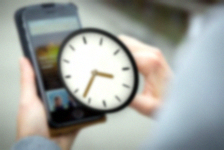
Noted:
3,37
